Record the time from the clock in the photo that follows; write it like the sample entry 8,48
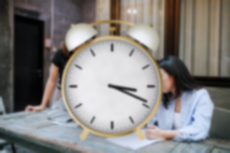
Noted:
3,19
